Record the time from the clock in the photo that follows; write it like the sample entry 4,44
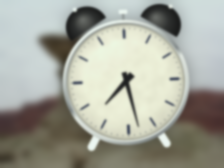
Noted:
7,28
